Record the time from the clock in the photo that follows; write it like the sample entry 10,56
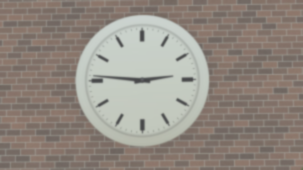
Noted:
2,46
